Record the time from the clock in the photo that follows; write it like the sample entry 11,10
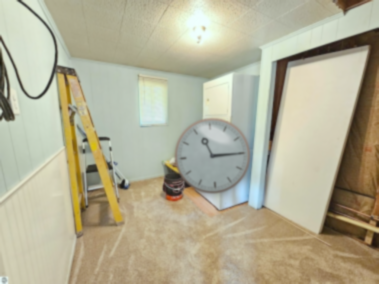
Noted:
11,15
